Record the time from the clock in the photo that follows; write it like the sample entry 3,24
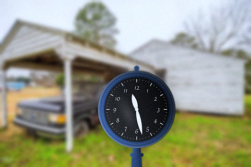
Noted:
11,28
